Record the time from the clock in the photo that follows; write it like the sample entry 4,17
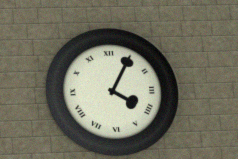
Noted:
4,05
